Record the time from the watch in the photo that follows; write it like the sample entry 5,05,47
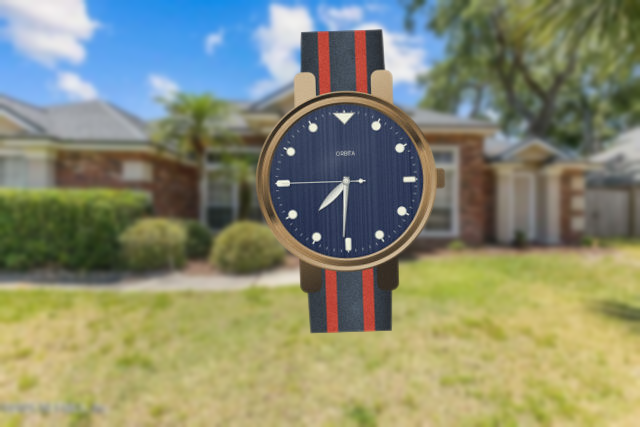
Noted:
7,30,45
